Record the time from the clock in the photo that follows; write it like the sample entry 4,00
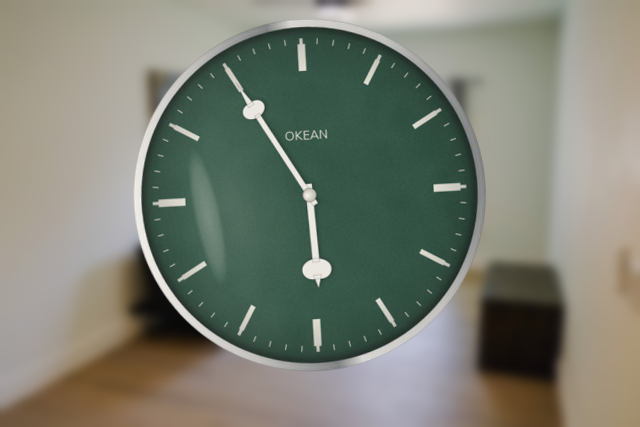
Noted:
5,55
